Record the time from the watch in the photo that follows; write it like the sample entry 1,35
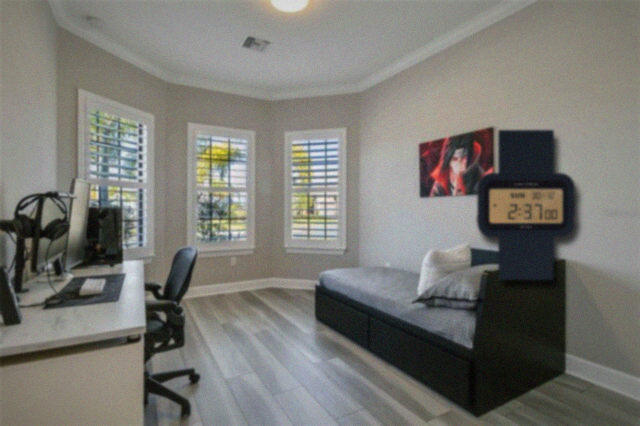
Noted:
2,37
